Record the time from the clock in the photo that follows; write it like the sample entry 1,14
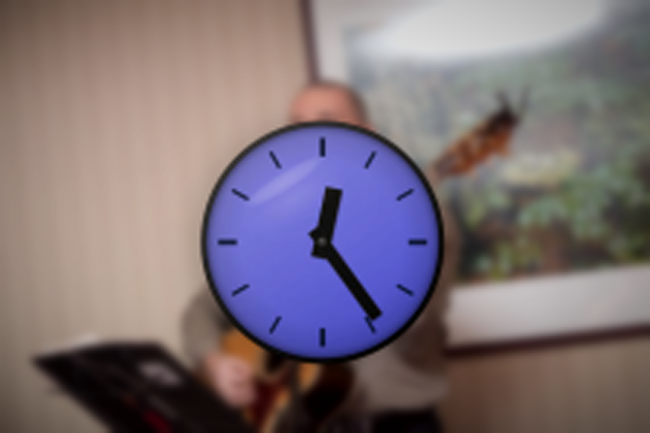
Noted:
12,24
